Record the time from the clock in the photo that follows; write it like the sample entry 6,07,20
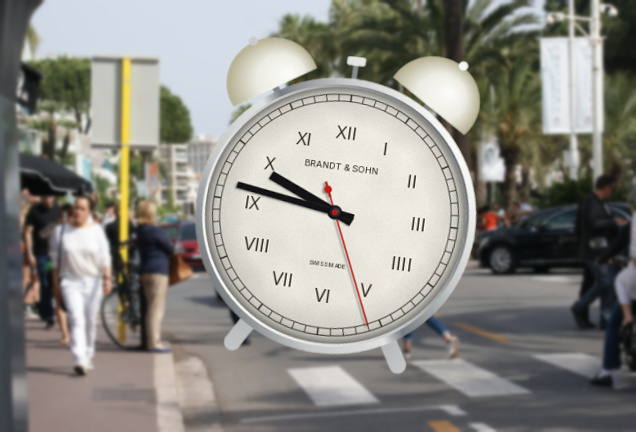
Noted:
9,46,26
